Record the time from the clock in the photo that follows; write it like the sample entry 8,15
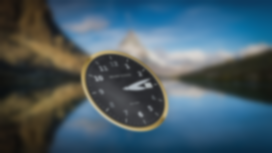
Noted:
3,13
